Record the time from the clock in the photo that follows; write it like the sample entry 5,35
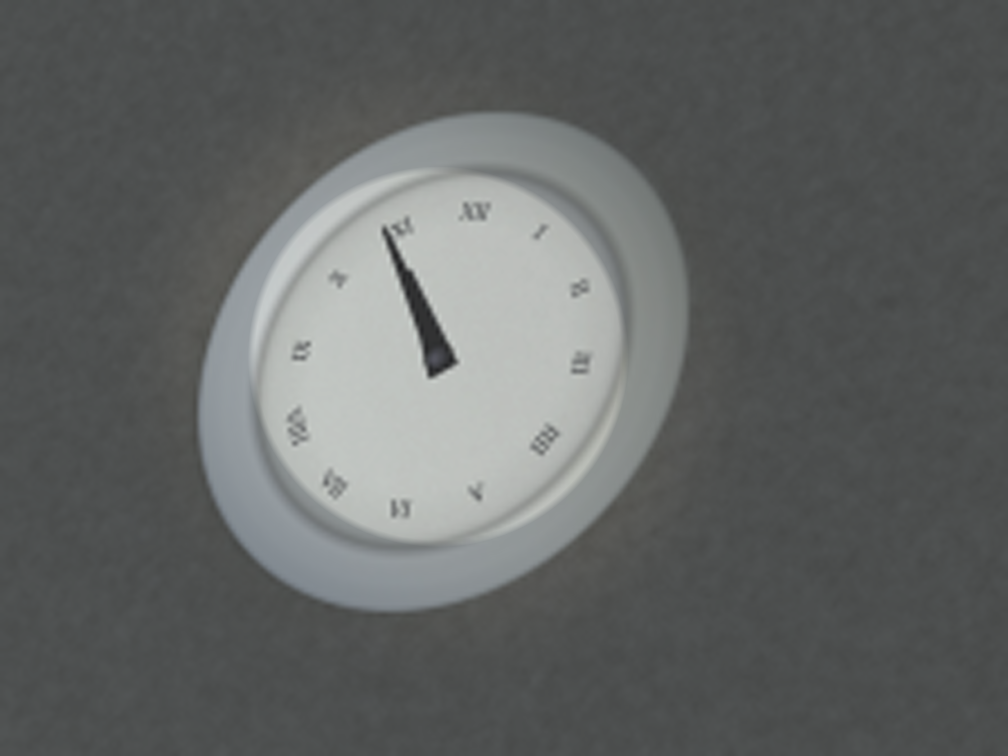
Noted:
10,54
